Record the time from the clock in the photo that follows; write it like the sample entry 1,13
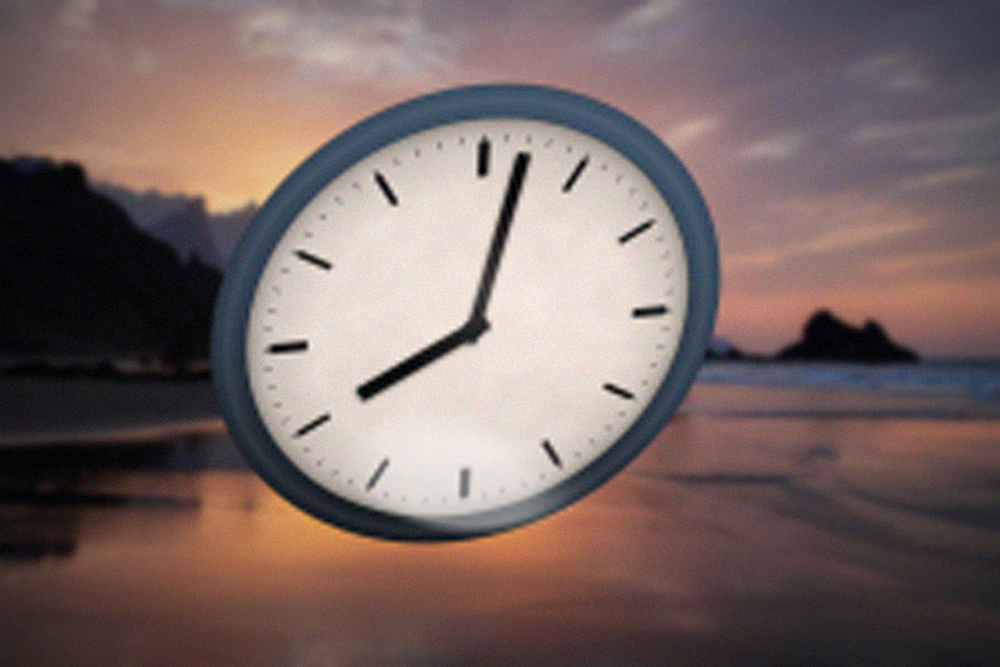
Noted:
8,02
